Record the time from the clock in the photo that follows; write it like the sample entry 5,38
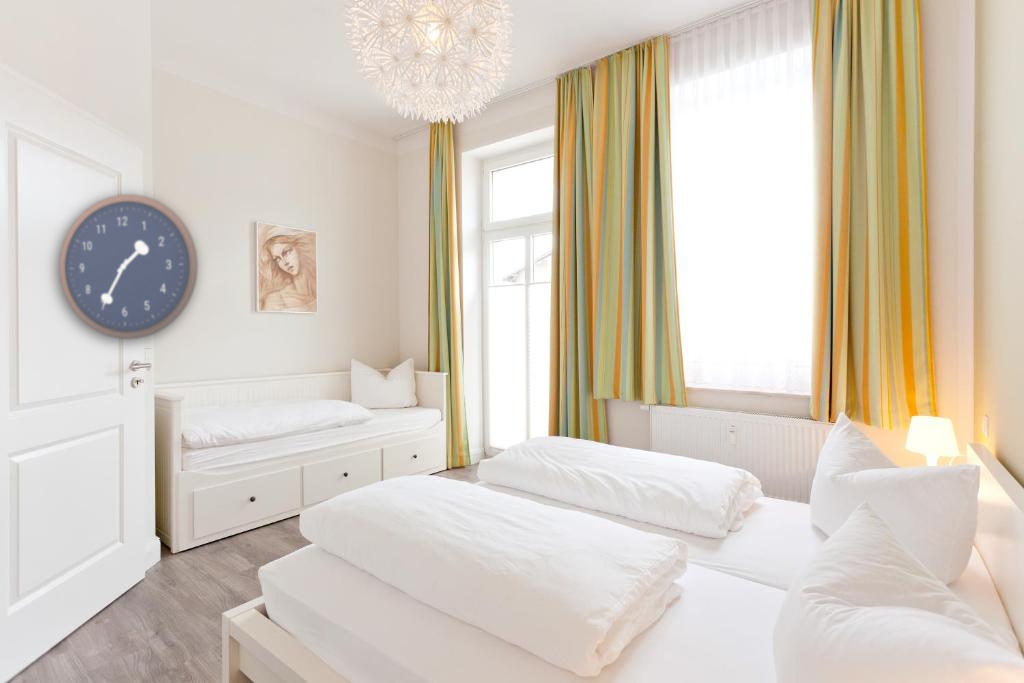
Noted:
1,35
